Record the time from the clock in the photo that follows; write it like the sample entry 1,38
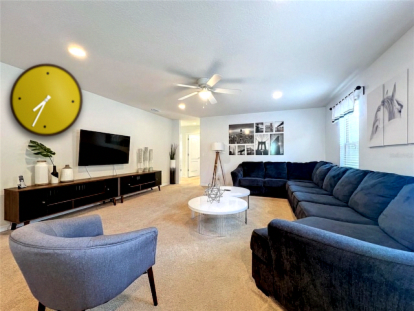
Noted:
7,34
